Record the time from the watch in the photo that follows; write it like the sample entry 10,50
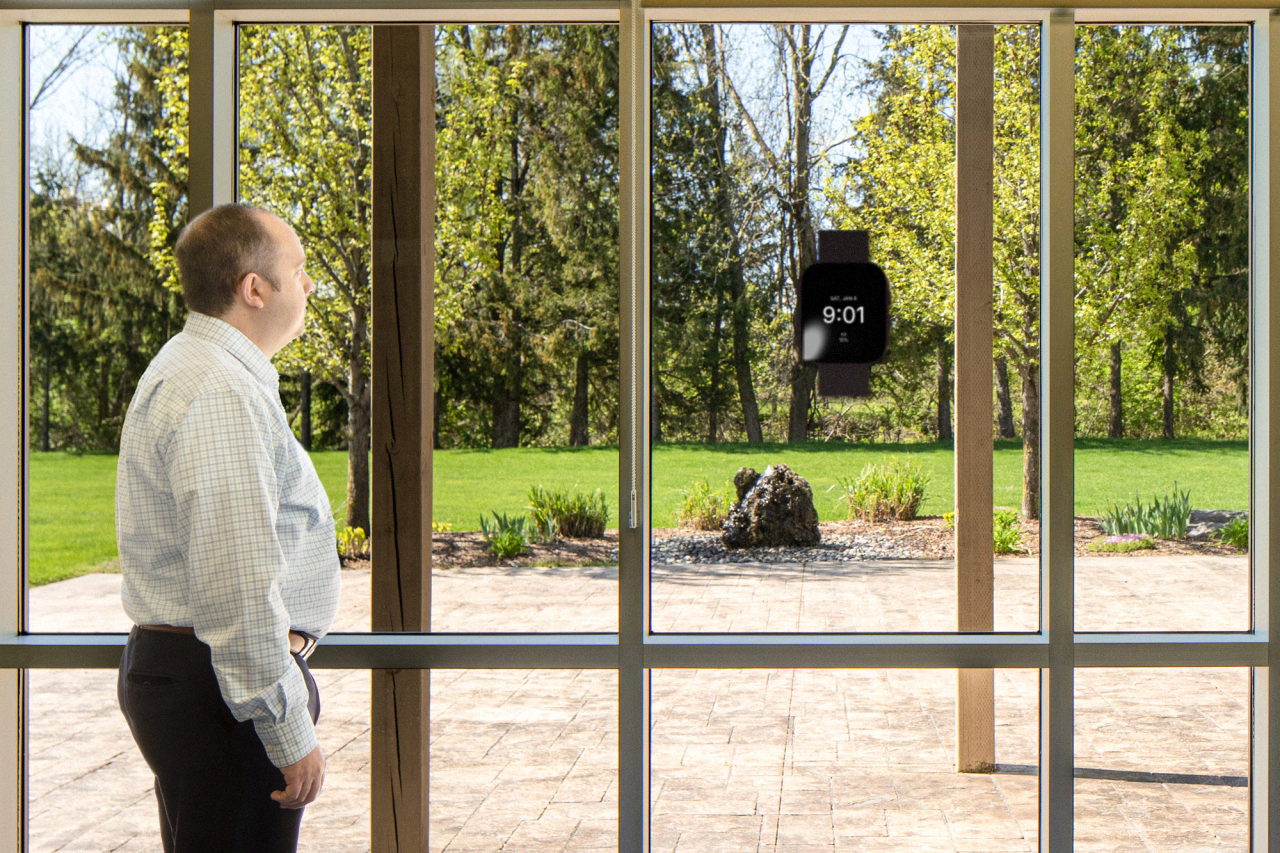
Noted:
9,01
